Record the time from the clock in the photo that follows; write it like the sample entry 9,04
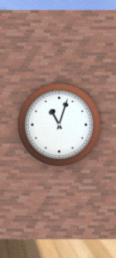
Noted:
11,03
